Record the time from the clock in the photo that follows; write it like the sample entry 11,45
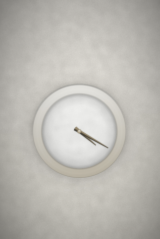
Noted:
4,20
